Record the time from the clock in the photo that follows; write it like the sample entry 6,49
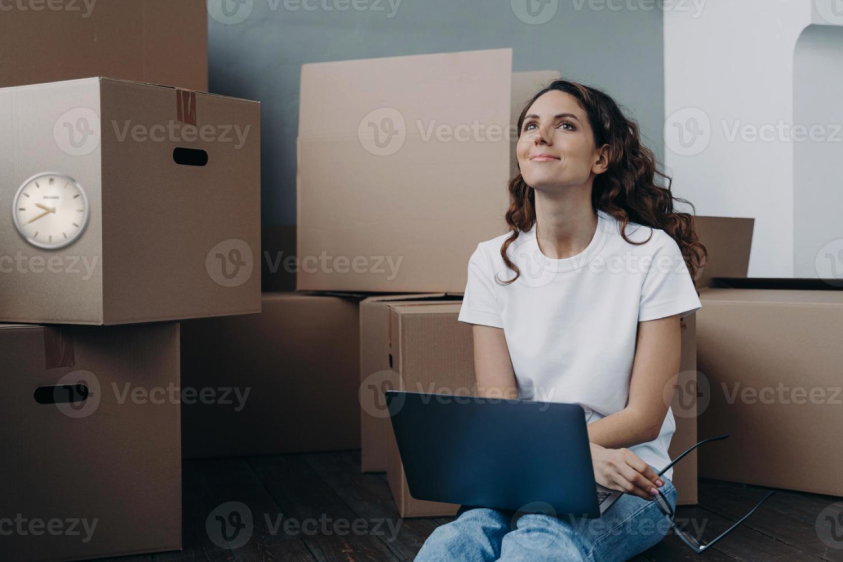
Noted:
9,40
